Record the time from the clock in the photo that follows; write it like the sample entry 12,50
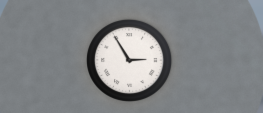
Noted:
2,55
